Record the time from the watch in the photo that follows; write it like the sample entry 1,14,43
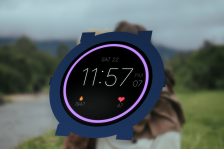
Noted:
11,57,07
